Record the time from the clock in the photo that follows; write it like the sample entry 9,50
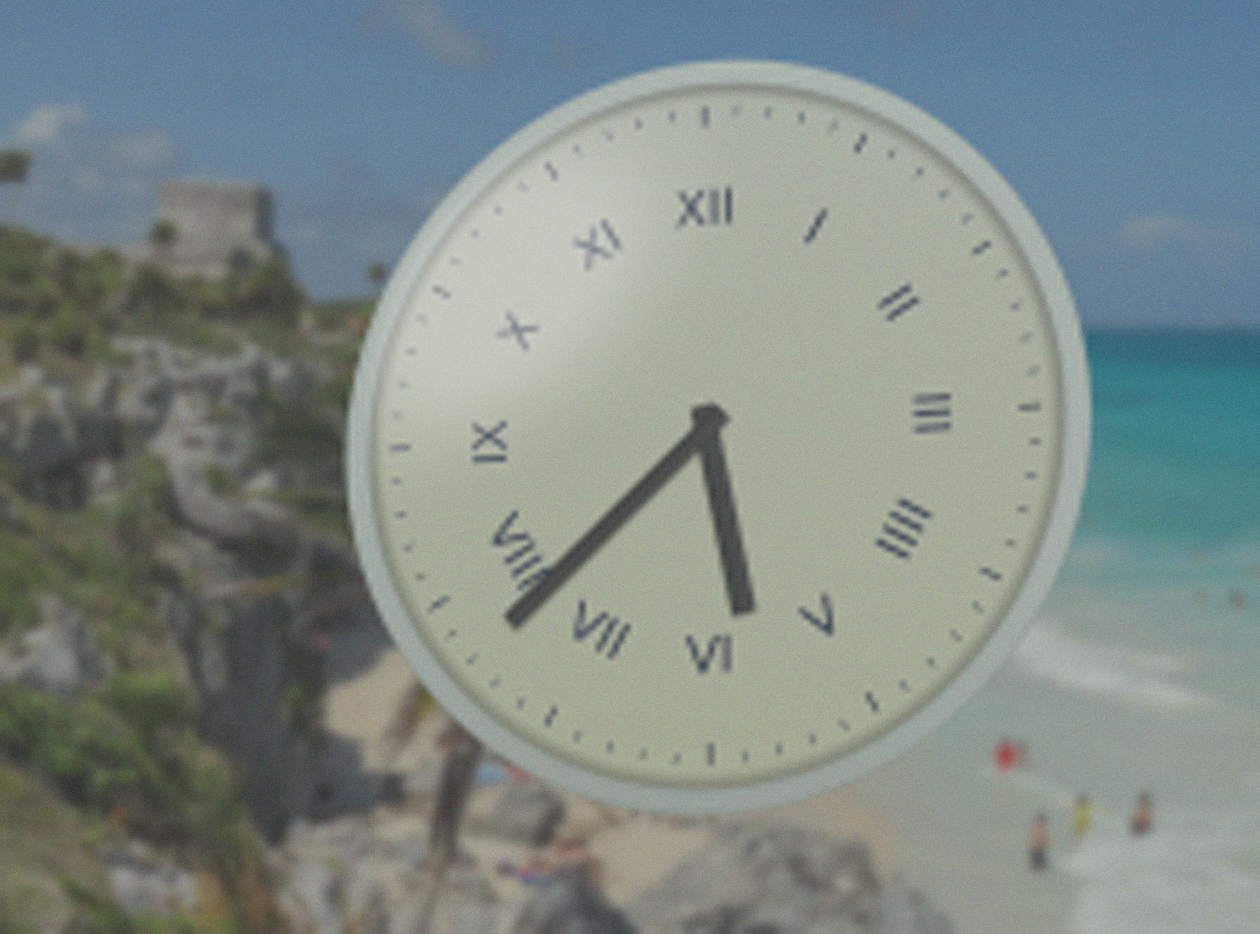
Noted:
5,38
